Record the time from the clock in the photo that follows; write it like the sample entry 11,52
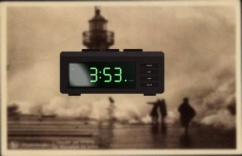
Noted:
3,53
